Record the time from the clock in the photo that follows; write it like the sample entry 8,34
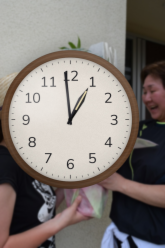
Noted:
12,59
